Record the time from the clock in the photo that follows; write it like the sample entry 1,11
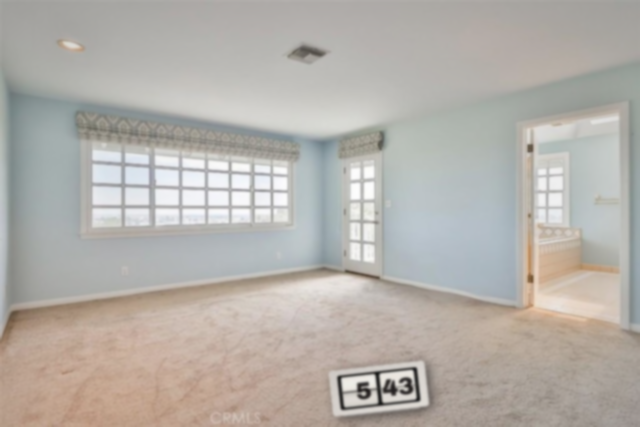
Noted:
5,43
